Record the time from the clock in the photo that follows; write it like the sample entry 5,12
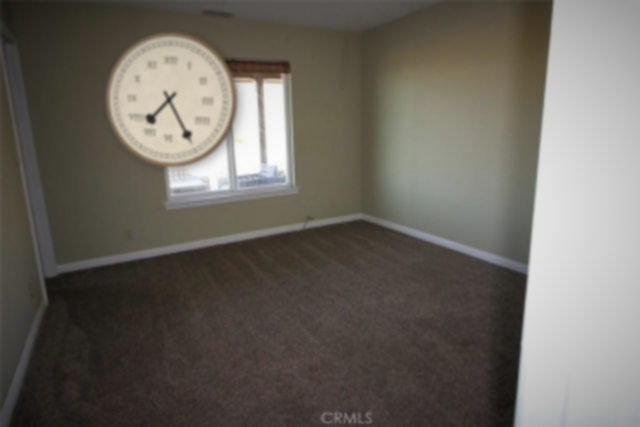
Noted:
7,25
